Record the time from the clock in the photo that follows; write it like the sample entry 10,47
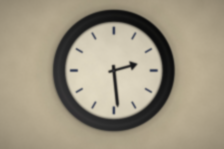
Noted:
2,29
